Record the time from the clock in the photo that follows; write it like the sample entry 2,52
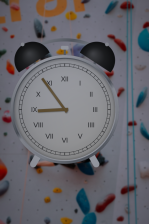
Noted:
8,54
